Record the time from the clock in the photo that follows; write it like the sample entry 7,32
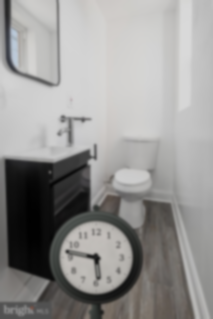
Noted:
5,47
